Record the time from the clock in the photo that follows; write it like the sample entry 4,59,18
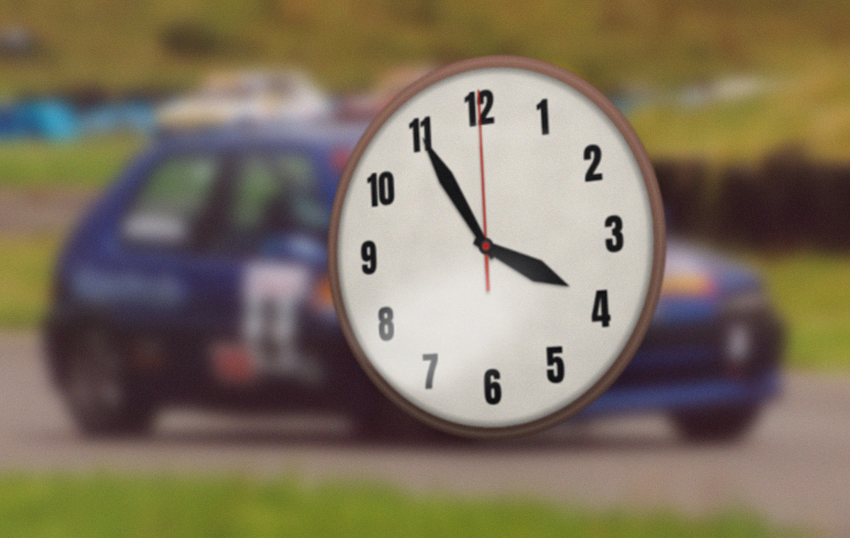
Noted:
3,55,00
